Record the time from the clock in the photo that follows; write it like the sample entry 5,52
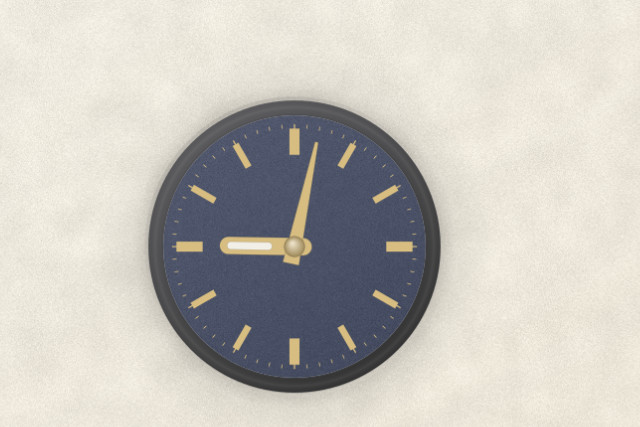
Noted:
9,02
